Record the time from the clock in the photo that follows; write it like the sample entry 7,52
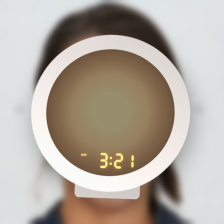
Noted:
3,21
